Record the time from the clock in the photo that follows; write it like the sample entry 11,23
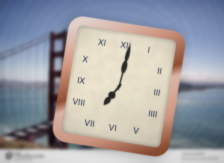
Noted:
7,01
